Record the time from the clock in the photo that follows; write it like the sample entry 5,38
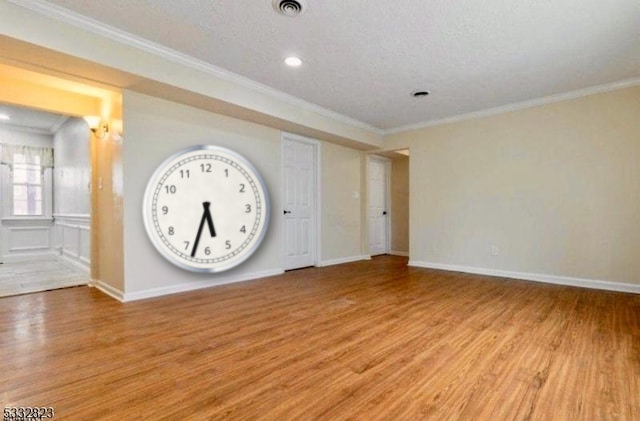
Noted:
5,33
